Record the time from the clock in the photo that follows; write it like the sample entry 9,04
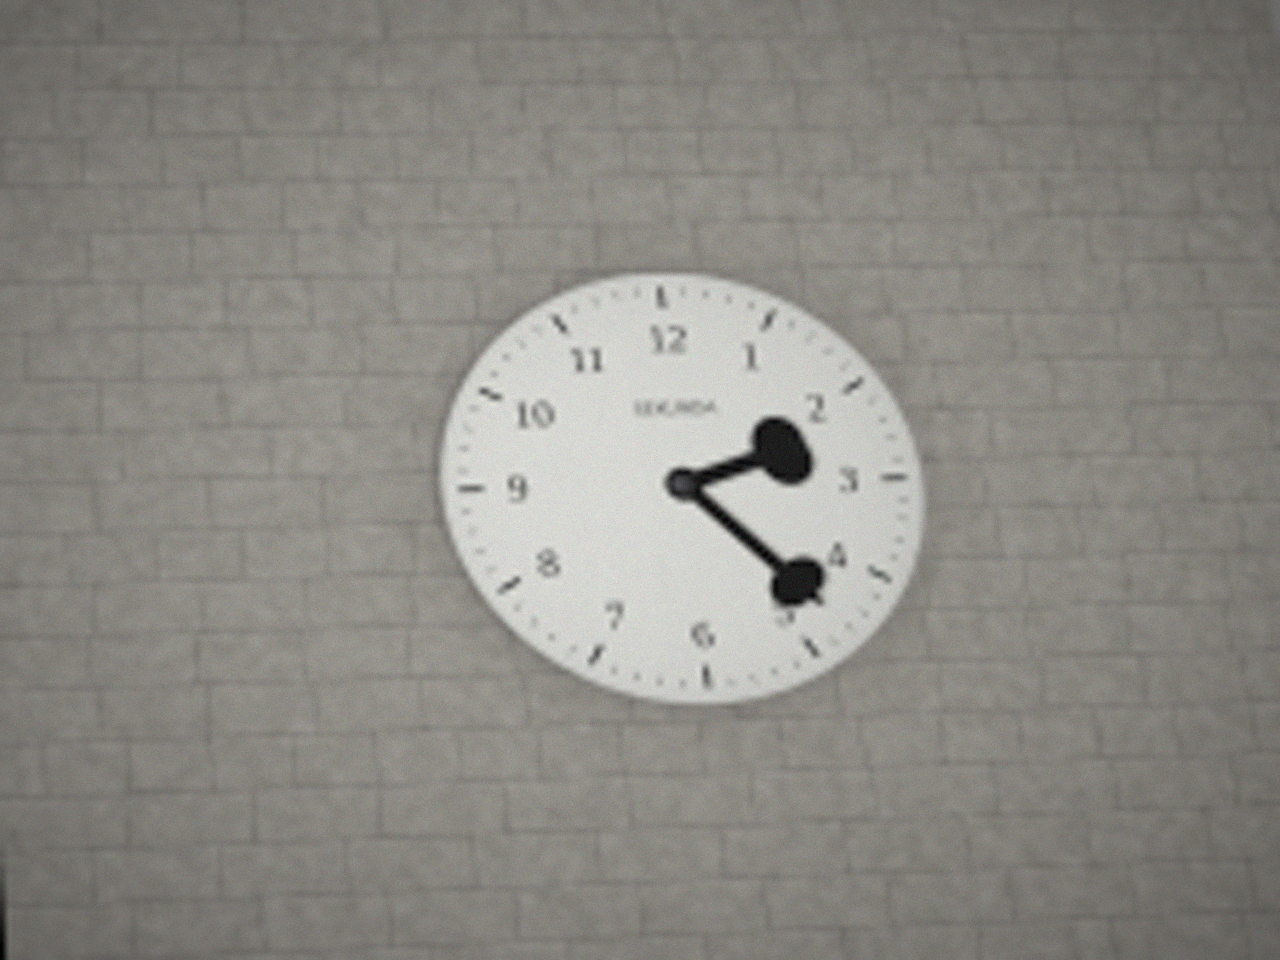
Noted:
2,23
